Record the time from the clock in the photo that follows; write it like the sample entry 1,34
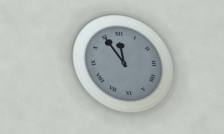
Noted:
11,55
